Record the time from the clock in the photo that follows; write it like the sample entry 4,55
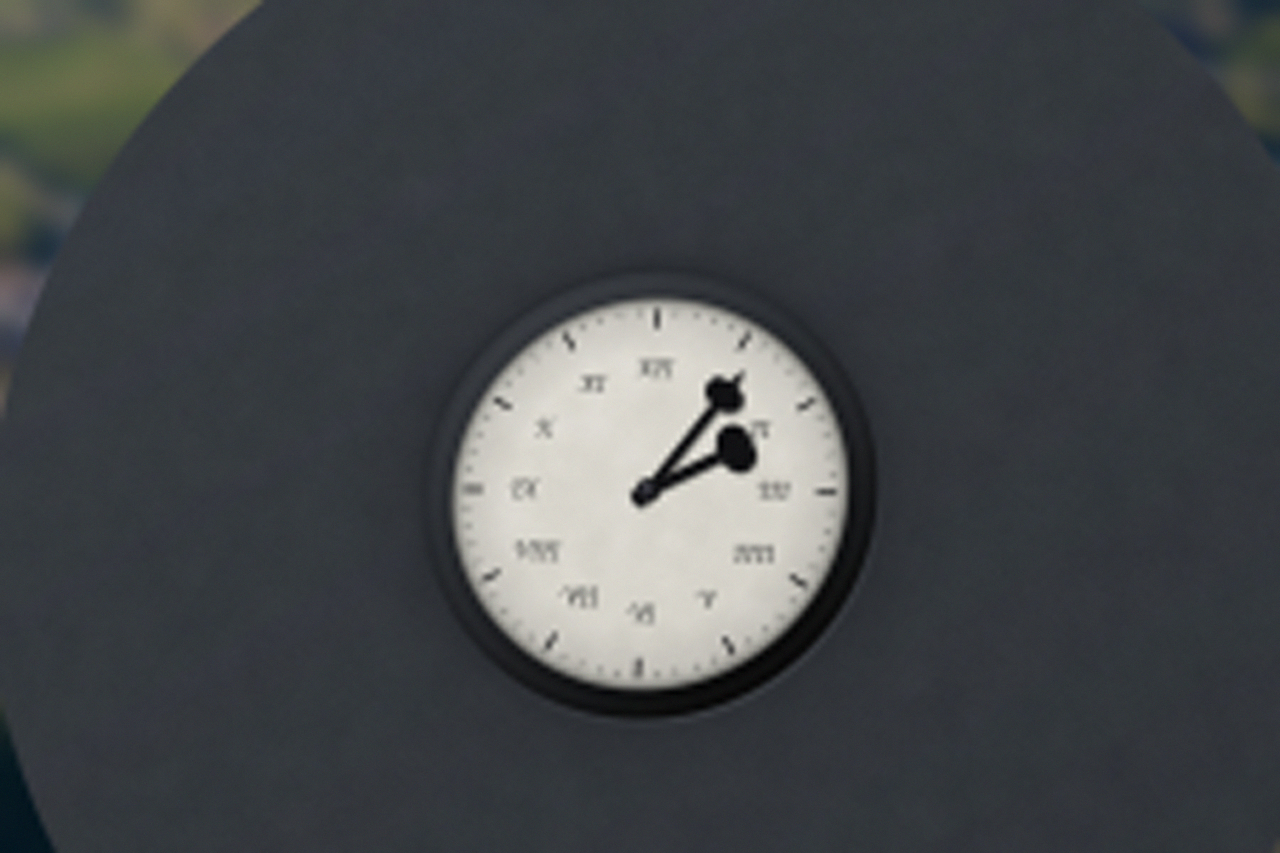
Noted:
2,06
